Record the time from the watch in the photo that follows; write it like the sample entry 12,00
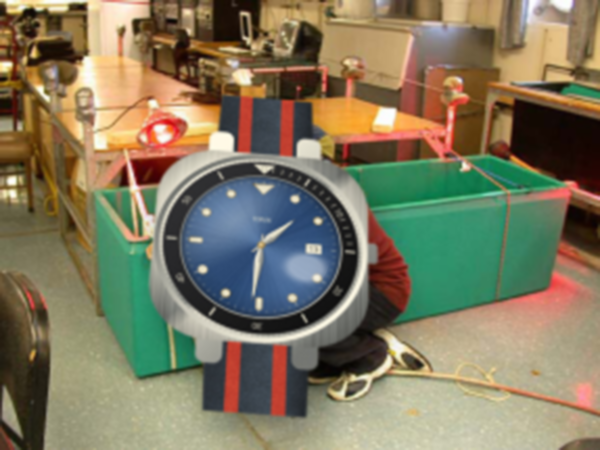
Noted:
1,31
